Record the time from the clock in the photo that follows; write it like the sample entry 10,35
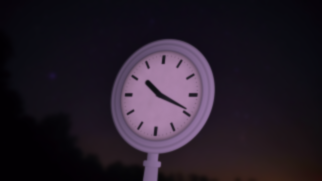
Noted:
10,19
